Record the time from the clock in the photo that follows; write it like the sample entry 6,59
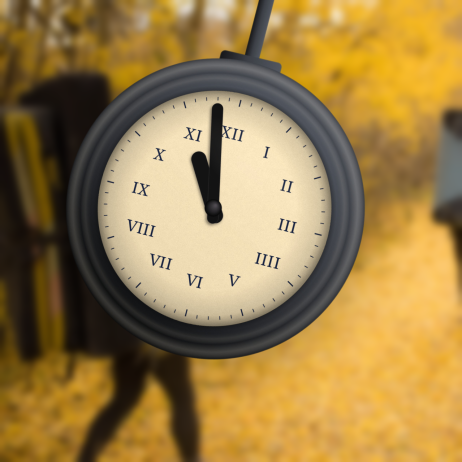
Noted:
10,58
